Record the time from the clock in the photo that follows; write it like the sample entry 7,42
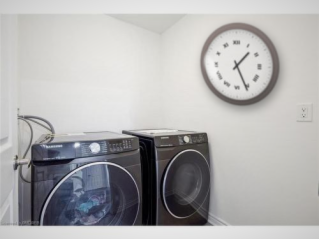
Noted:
1,26
